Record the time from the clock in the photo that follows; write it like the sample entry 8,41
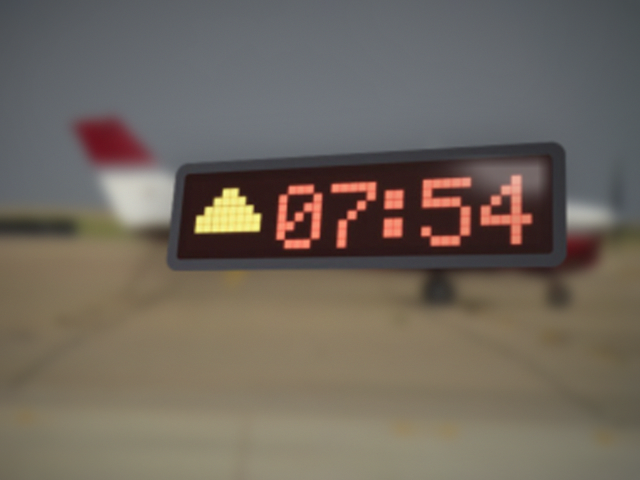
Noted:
7,54
